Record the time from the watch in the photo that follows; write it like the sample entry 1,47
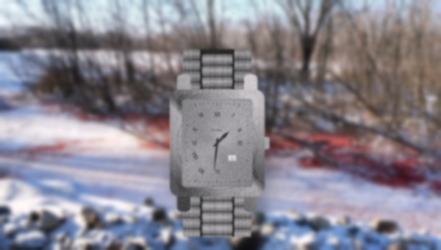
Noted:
1,31
